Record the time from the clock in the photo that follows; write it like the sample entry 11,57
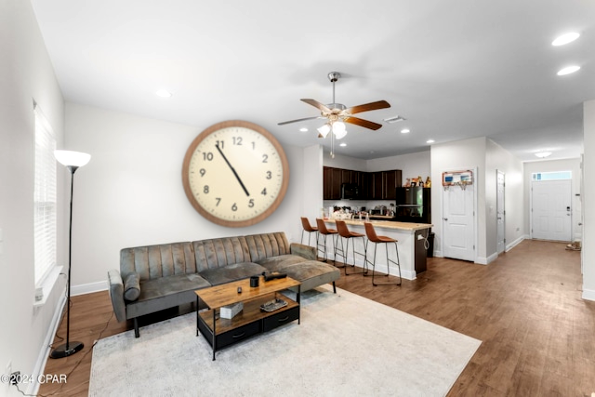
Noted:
4,54
